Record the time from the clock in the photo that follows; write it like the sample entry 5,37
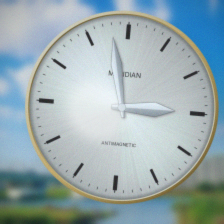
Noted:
2,58
